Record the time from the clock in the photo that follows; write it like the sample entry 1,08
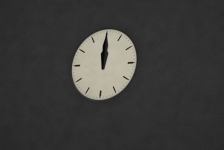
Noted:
12,00
